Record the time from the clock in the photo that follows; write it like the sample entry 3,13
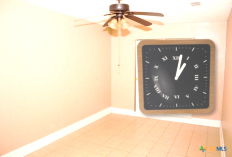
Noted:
1,02
